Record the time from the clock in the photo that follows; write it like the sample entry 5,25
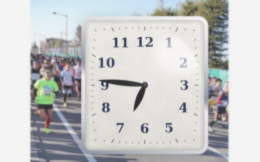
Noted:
6,46
